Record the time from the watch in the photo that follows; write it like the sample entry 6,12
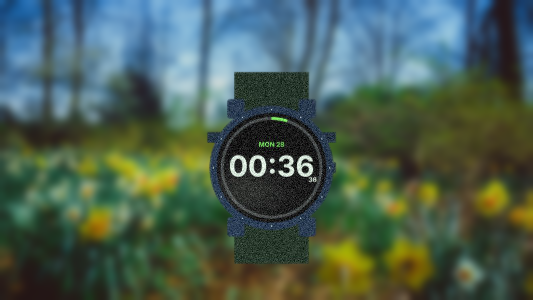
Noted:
0,36
